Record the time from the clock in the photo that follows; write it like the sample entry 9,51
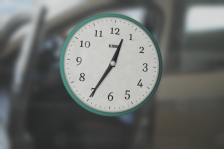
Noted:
12,35
